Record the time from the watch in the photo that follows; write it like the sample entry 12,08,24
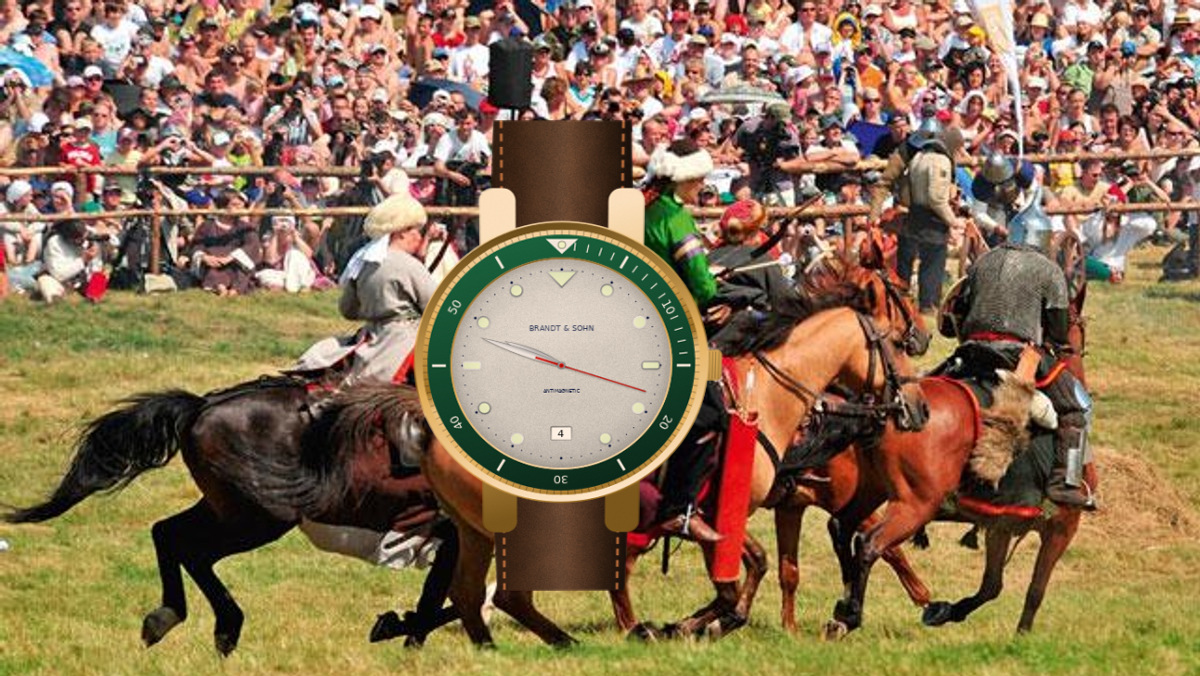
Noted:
9,48,18
